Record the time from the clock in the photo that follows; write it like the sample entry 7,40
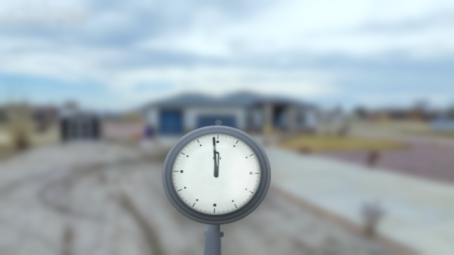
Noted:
11,59
